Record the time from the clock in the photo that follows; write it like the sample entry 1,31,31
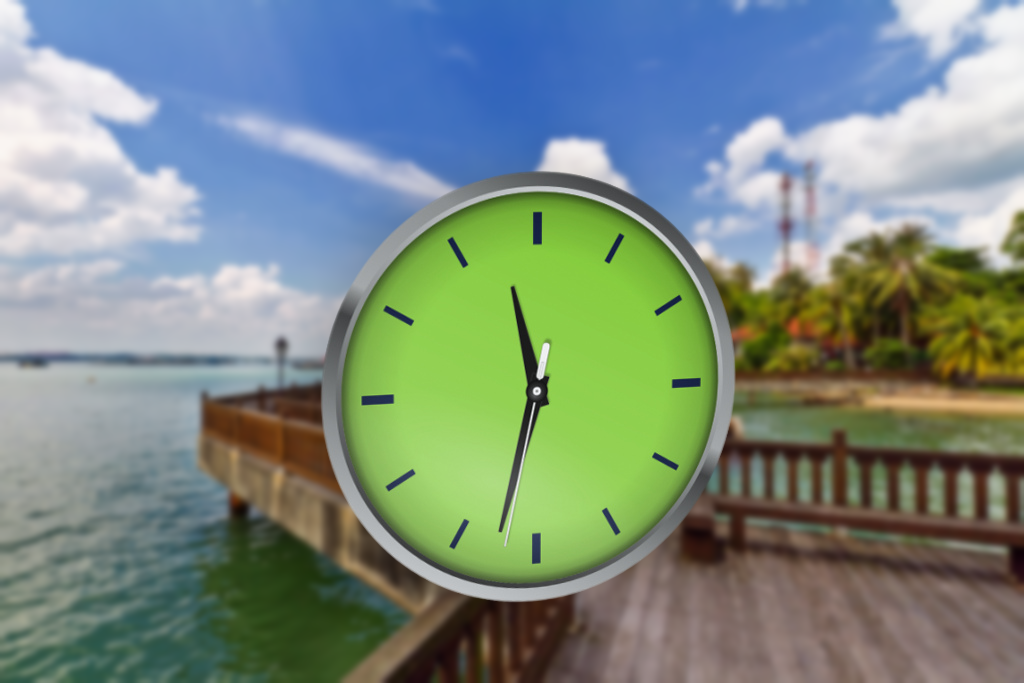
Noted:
11,32,32
